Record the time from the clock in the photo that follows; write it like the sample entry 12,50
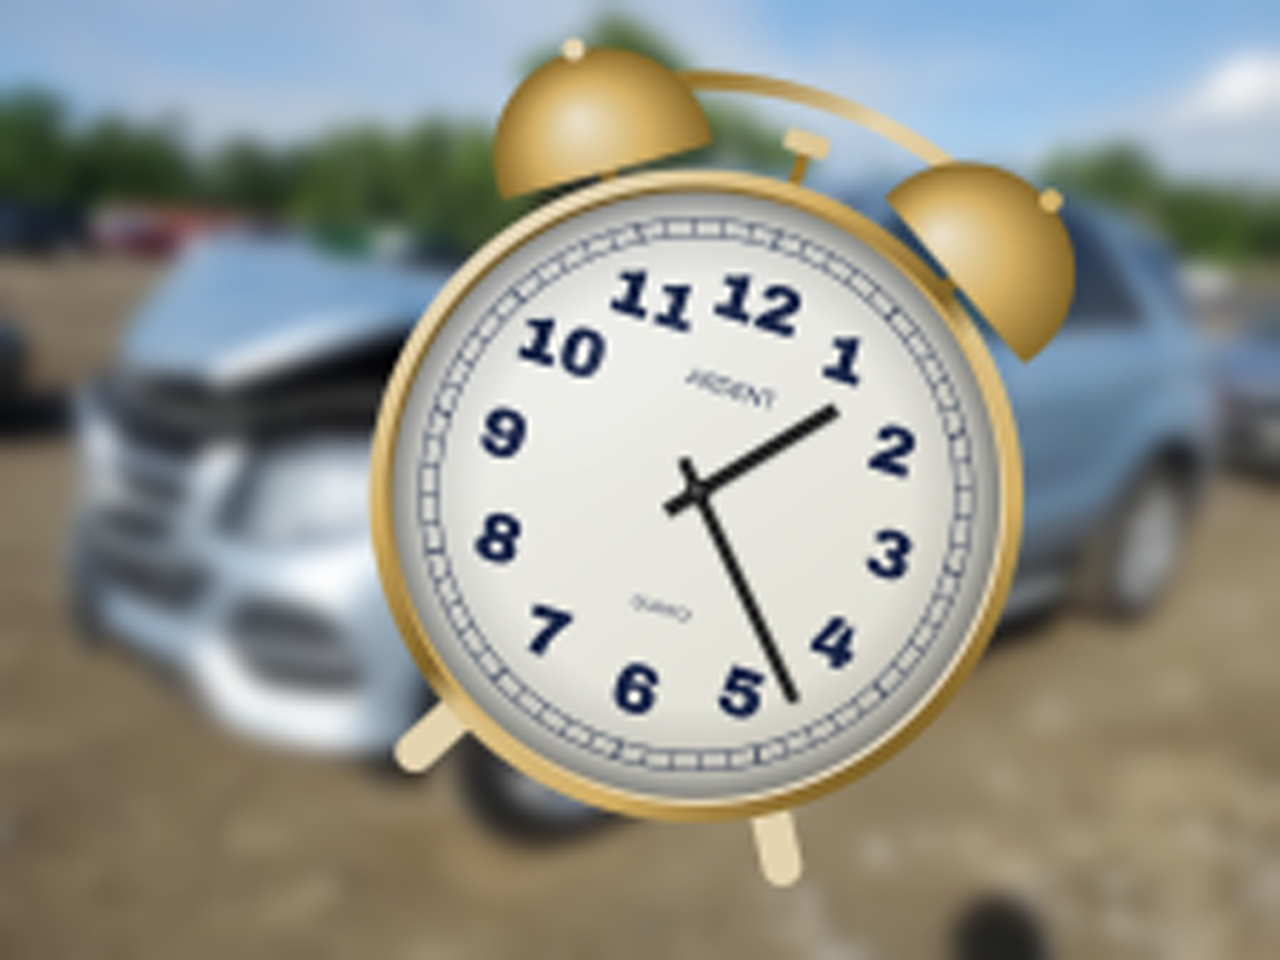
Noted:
1,23
